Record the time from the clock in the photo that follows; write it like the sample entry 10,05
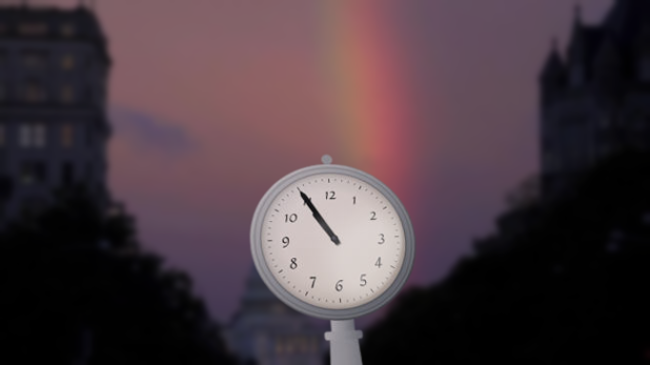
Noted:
10,55
